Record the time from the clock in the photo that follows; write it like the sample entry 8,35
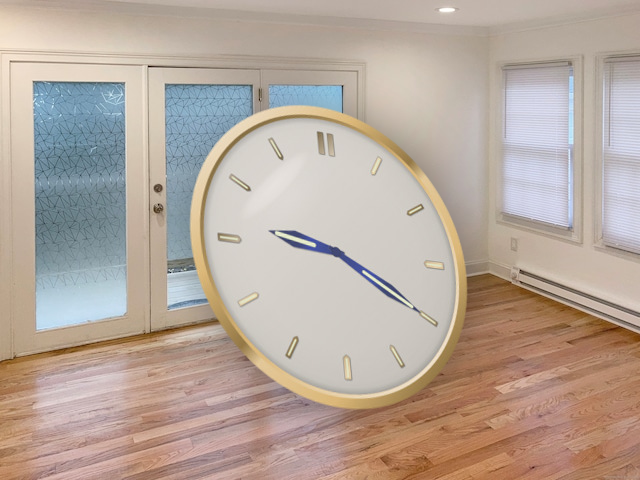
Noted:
9,20
